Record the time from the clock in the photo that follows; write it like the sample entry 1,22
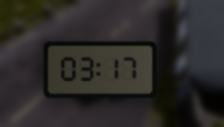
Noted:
3,17
